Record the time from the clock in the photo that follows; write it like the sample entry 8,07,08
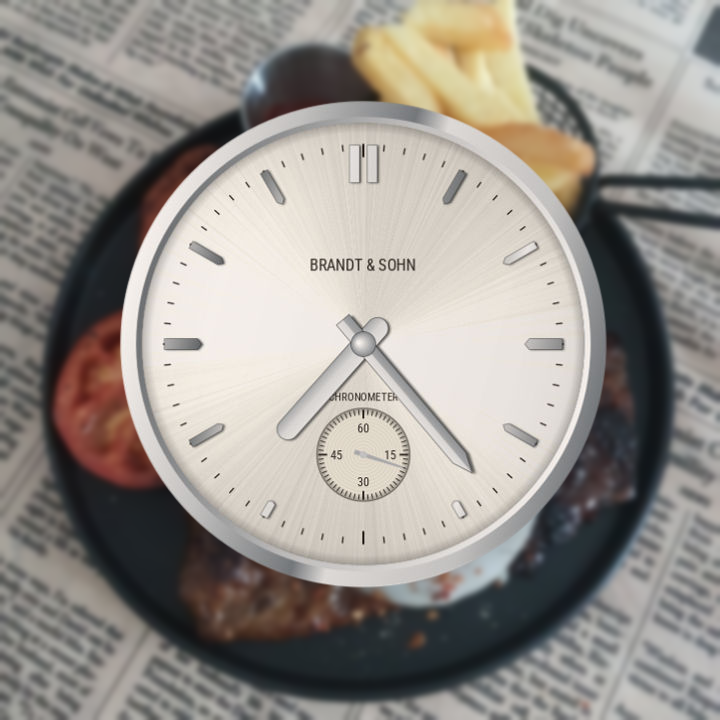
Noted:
7,23,18
